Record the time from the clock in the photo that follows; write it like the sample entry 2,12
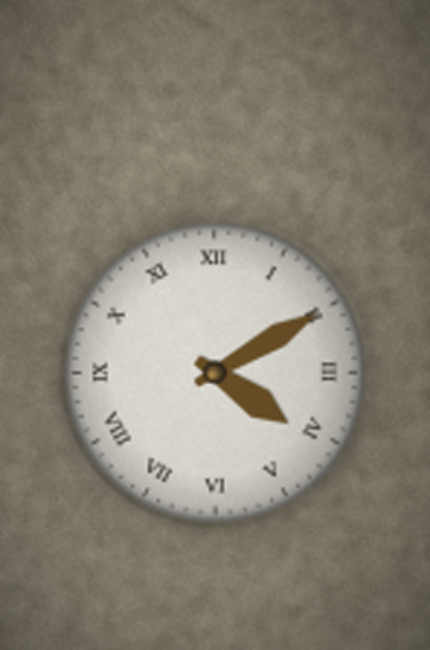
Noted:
4,10
